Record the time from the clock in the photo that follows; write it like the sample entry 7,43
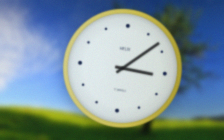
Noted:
3,08
